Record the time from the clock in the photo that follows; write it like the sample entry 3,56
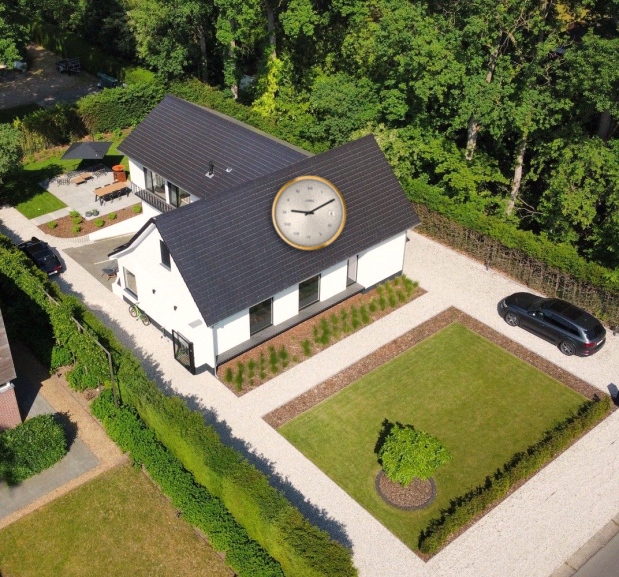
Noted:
9,10
